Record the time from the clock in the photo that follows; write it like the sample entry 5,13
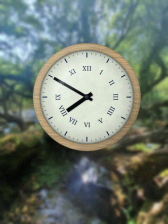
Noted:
7,50
